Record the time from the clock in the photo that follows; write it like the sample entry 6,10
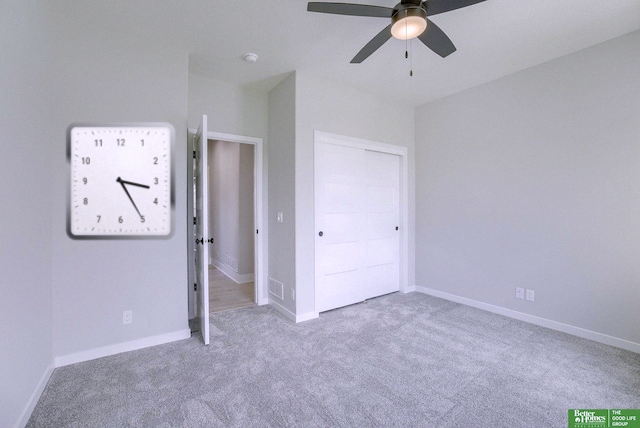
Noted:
3,25
